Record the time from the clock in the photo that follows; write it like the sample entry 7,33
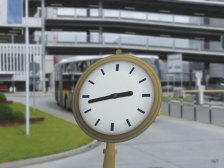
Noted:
2,43
